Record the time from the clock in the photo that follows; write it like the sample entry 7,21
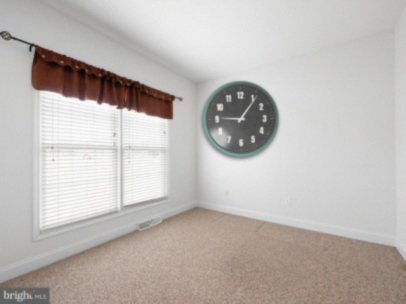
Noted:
9,06
